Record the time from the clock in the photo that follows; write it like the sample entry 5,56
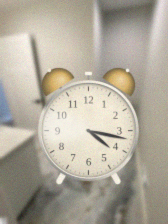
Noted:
4,17
